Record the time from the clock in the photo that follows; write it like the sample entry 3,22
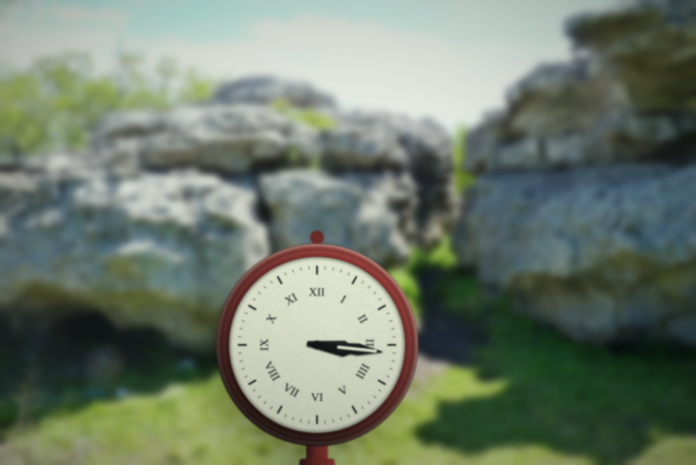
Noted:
3,16
